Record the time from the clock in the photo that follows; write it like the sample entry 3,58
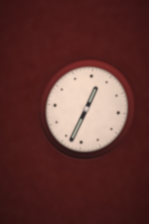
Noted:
12,33
